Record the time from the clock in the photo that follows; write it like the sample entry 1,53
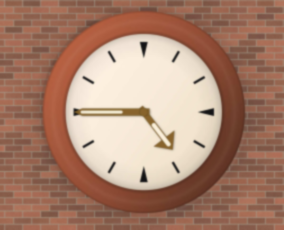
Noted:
4,45
